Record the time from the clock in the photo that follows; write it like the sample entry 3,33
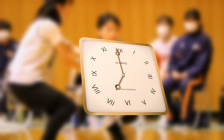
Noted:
6,59
